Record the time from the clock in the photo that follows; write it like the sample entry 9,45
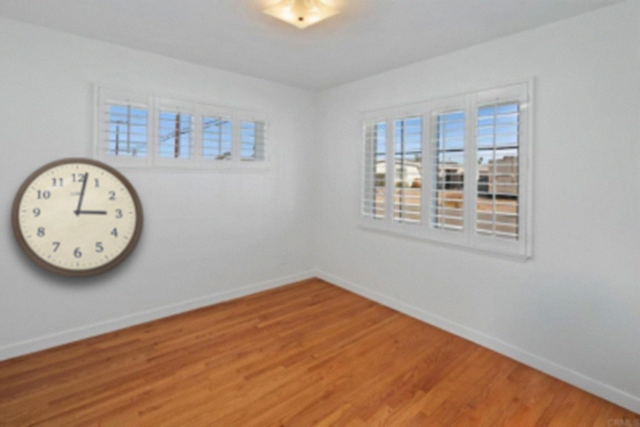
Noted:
3,02
